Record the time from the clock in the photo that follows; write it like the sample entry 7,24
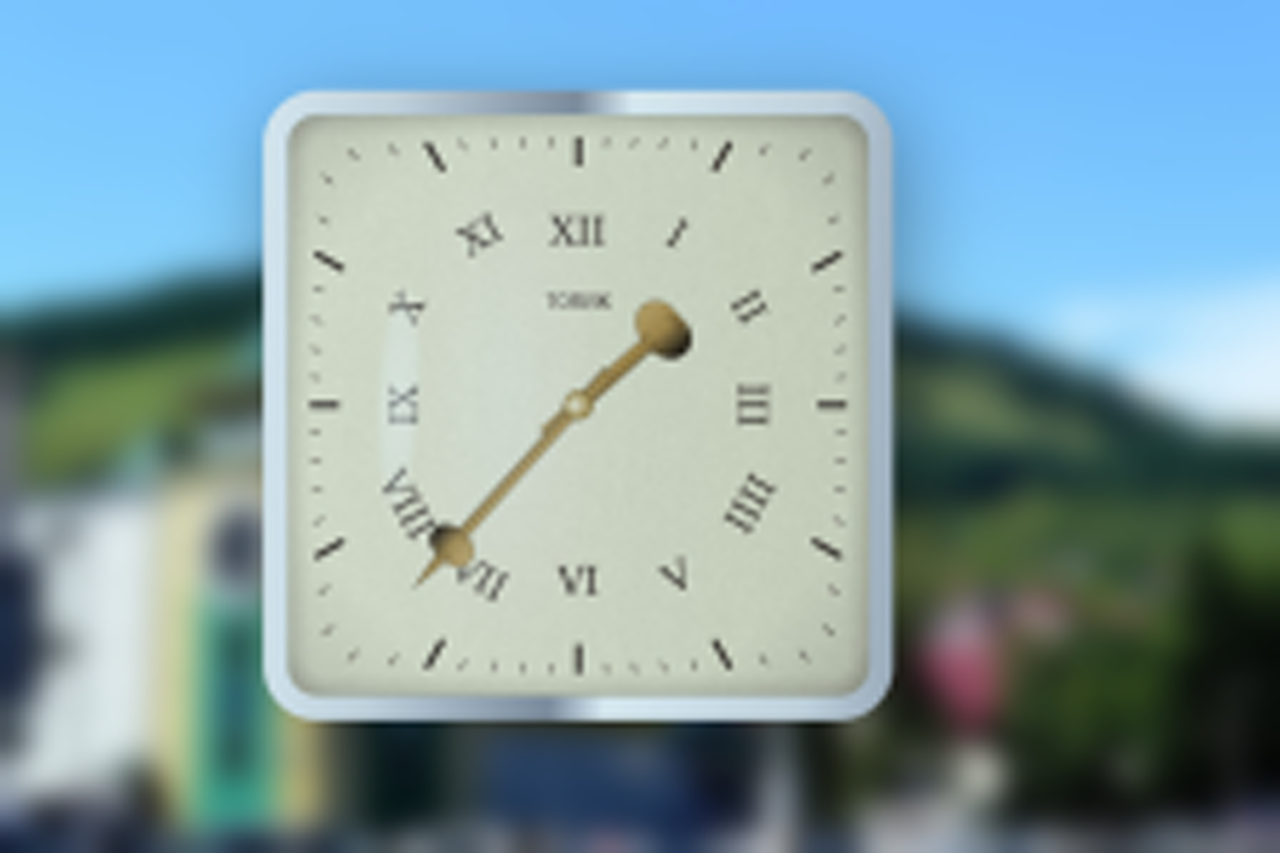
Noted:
1,37
